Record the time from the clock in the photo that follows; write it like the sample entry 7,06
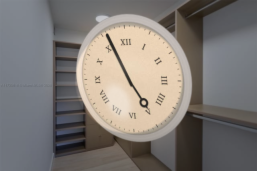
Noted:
4,56
